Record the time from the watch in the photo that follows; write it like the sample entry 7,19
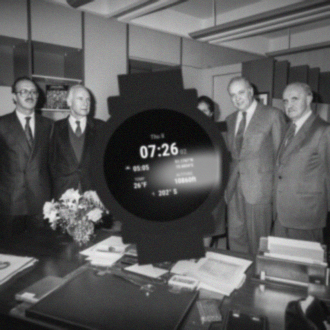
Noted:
7,26
